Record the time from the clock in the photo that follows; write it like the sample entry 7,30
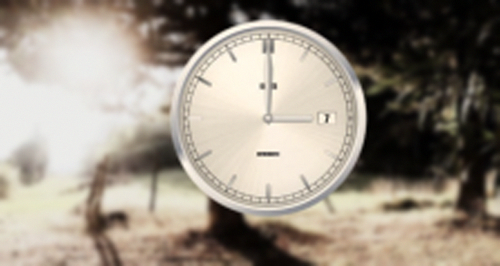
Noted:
3,00
